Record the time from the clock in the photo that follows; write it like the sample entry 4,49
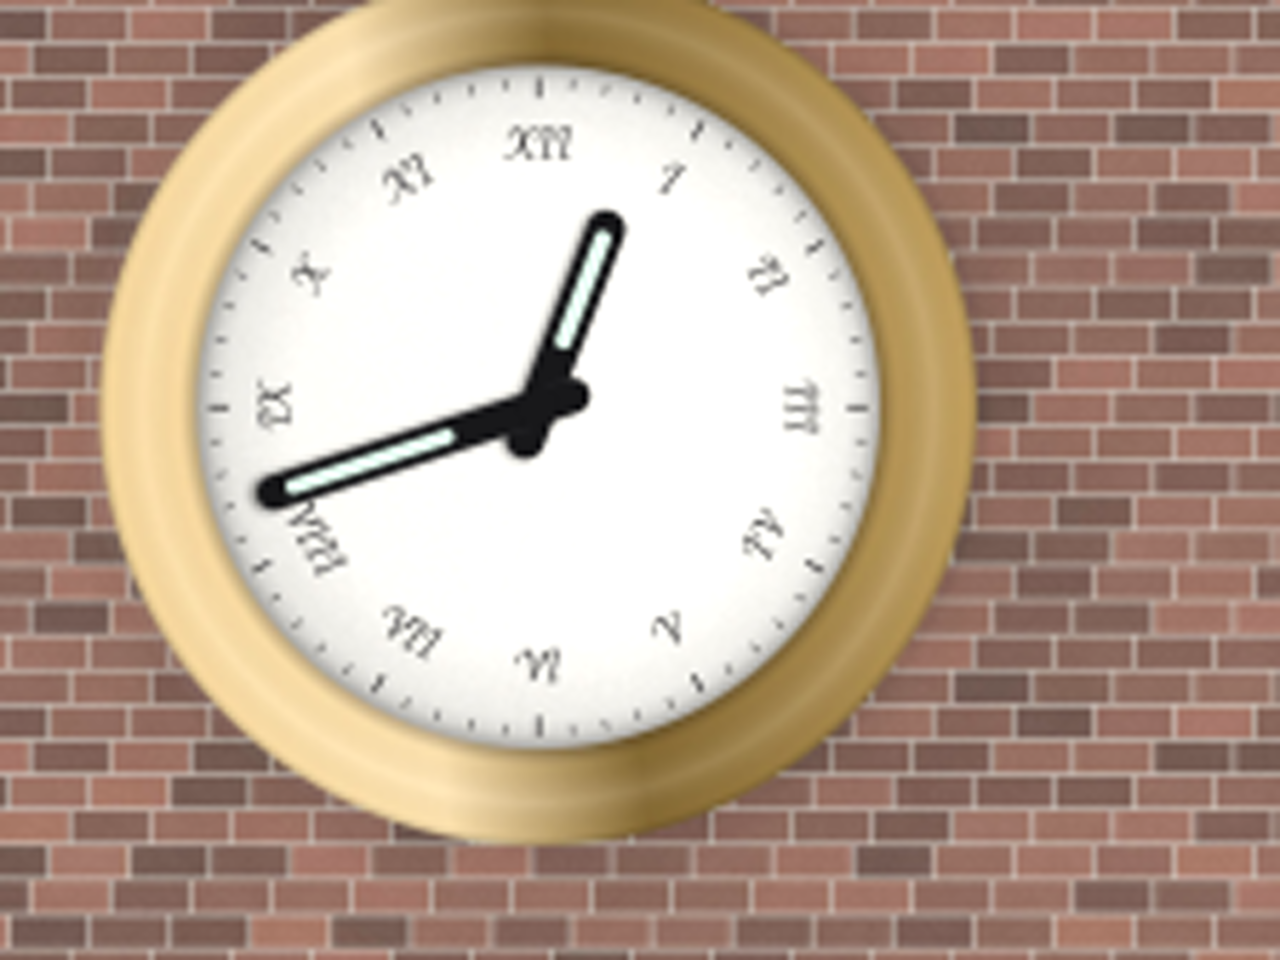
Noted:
12,42
